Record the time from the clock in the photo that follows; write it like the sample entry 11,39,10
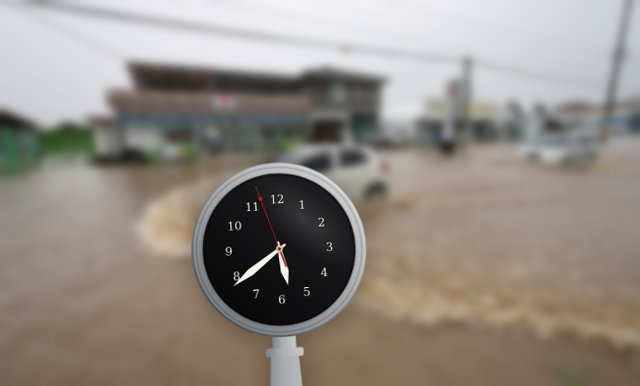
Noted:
5,38,57
